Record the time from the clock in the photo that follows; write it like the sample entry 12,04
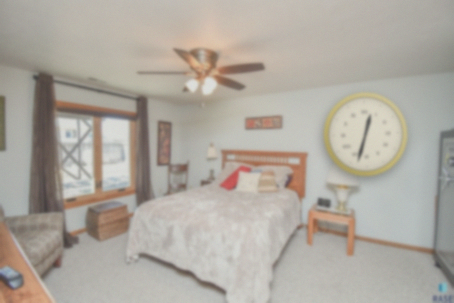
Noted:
12,33
